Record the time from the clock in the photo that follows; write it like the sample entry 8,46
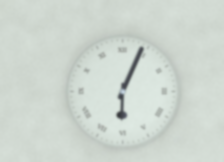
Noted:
6,04
